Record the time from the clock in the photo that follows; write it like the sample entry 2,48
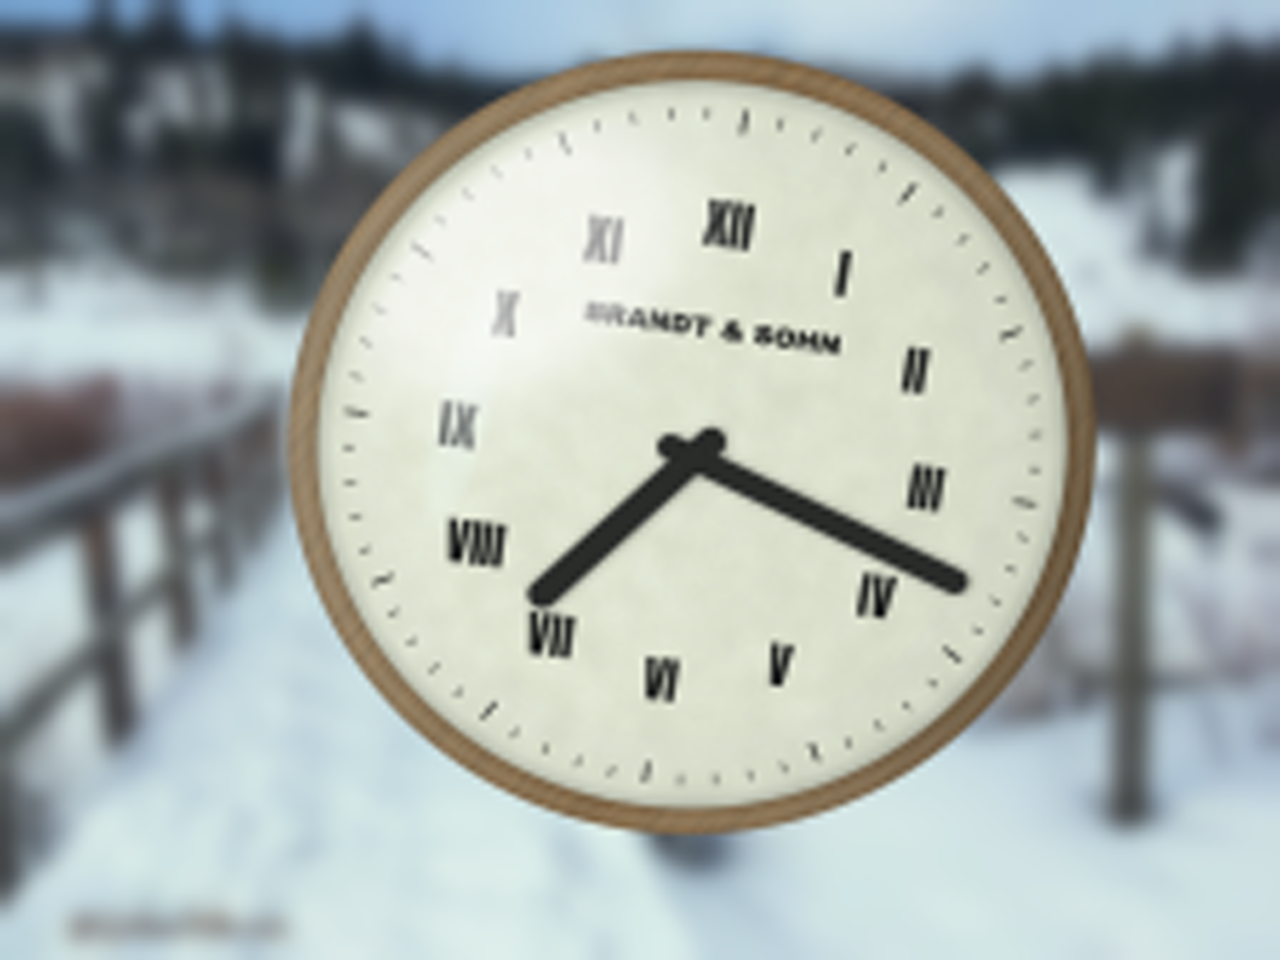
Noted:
7,18
